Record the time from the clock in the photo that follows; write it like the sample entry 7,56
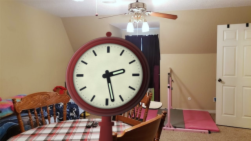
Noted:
2,28
